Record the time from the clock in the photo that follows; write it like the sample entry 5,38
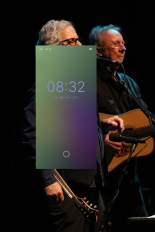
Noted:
8,32
